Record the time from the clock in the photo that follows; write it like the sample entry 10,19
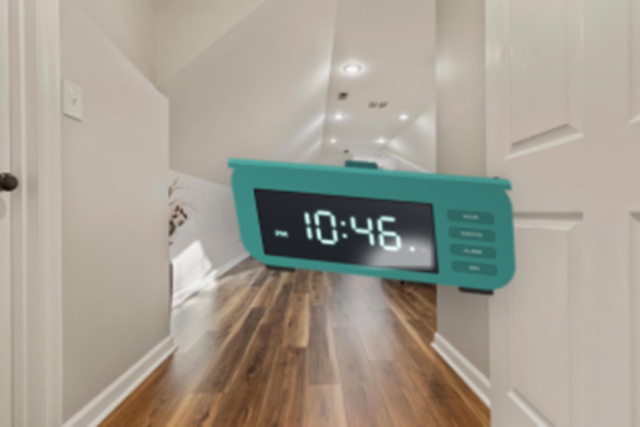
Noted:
10,46
